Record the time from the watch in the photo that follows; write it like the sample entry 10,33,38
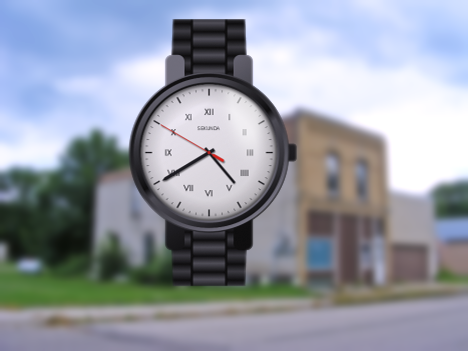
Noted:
4,39,50
